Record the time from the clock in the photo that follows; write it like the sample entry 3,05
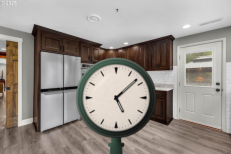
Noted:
5,08
